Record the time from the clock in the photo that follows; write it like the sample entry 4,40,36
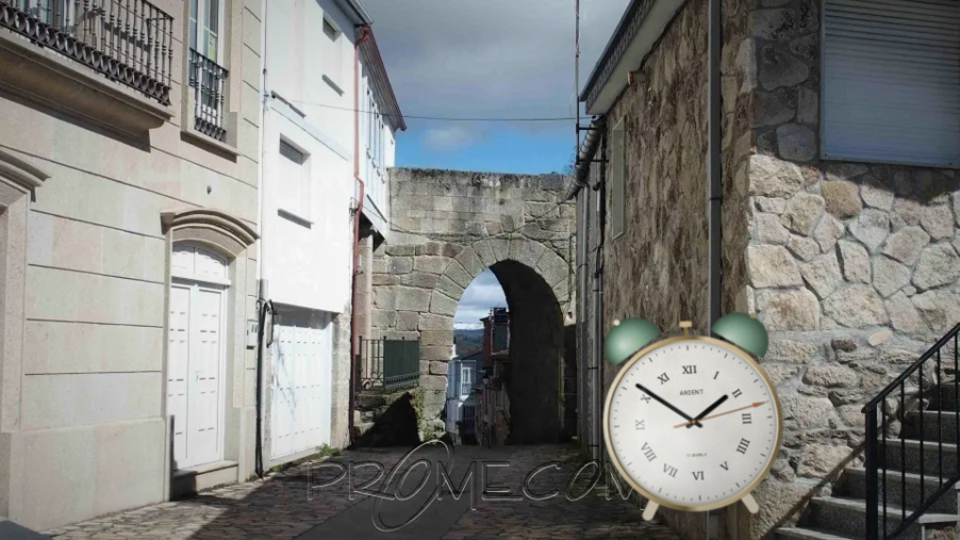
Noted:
1,51,13
